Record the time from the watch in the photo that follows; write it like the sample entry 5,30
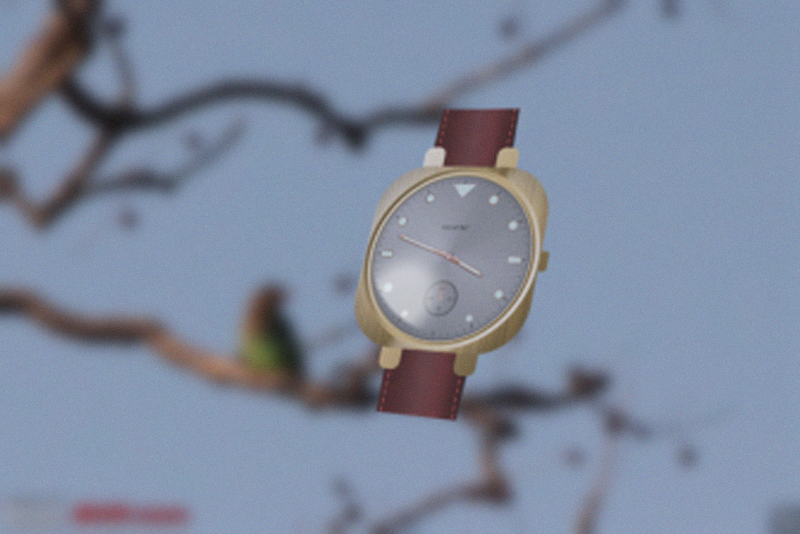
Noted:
3,48
